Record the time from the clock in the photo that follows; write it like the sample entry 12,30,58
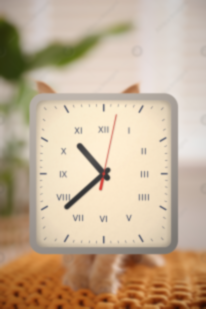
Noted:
10,38,02
